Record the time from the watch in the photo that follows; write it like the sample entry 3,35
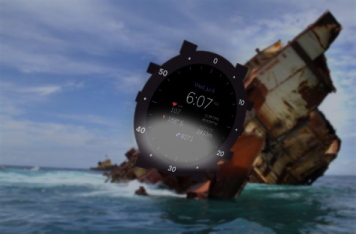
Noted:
6,07
